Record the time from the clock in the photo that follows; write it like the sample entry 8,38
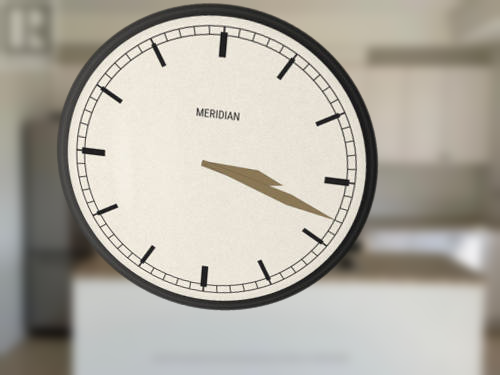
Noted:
3,18
